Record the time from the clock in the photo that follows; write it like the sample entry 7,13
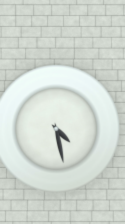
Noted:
4,28
